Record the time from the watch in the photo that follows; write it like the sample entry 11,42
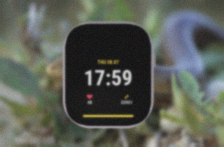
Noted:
17,59
